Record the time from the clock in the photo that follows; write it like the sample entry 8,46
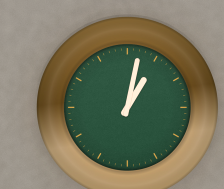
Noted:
1,02
